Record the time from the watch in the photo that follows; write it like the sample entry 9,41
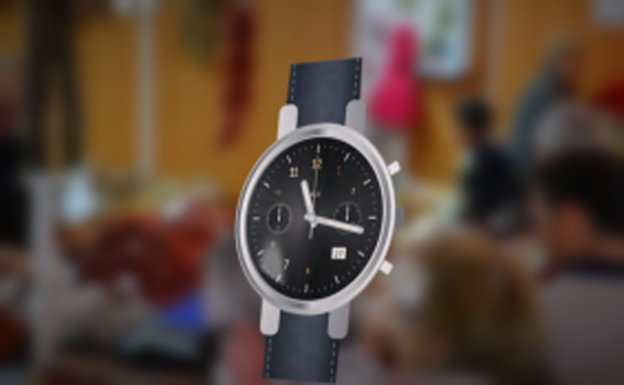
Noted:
11,17
